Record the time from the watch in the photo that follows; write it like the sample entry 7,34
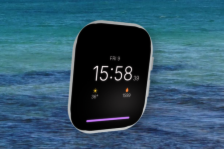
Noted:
15,58
